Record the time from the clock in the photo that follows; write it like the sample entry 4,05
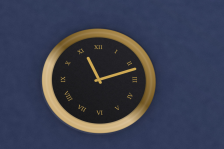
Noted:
11,12
